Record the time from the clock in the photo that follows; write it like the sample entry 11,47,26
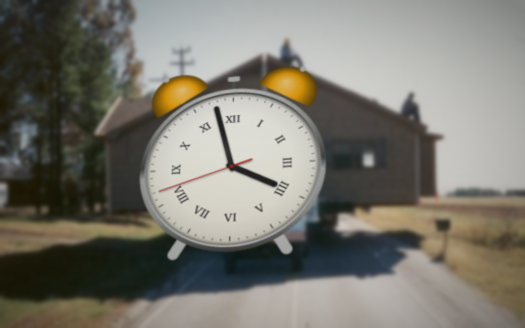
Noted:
3,57,42
